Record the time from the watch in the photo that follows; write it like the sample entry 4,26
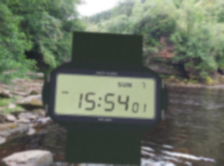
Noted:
15,54
